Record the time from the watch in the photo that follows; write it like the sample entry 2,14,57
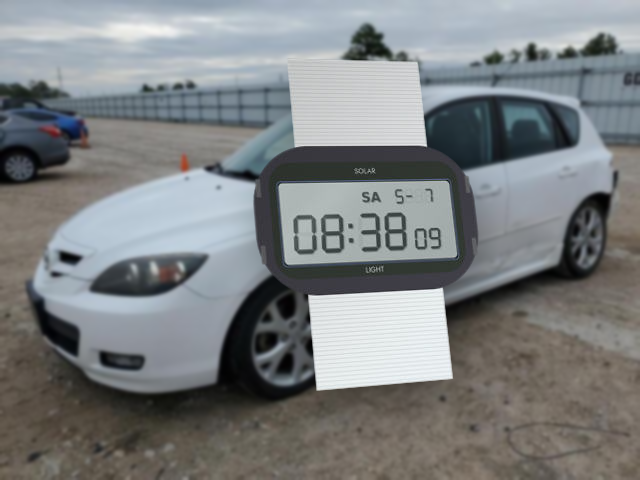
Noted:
8,38,09
